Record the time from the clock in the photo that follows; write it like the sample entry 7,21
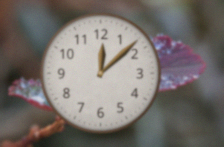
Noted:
12,08
